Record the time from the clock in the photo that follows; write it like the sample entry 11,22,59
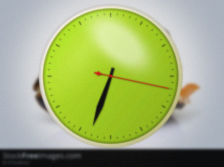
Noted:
6,33,17
